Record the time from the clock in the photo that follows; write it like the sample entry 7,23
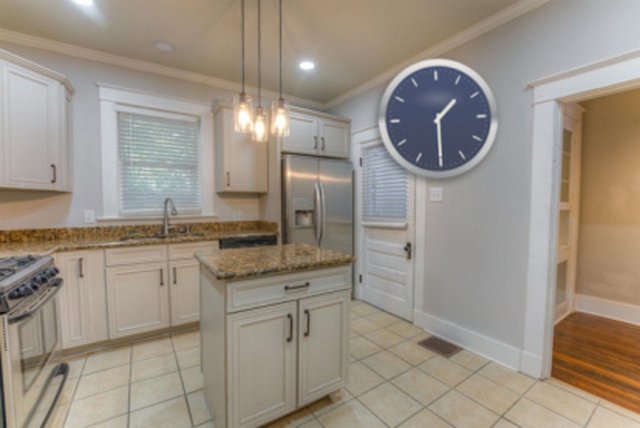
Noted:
1,30
